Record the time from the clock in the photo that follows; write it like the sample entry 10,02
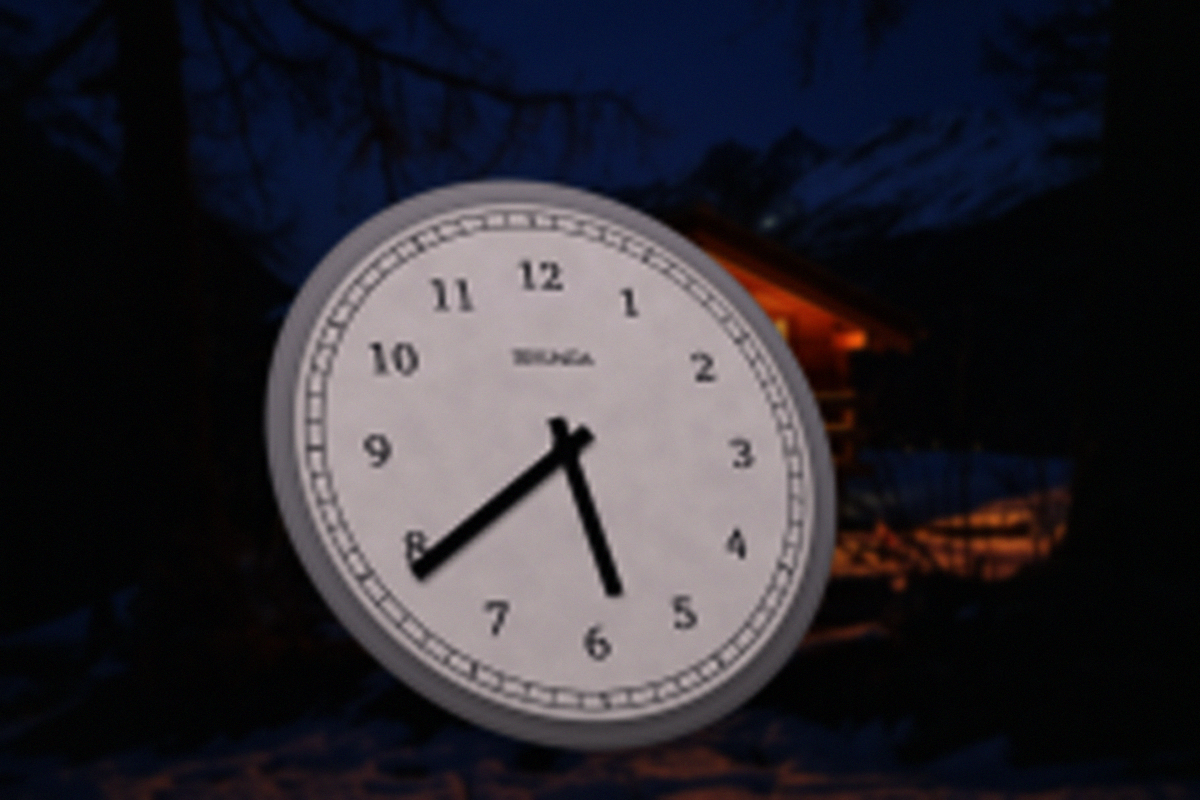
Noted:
5,39
